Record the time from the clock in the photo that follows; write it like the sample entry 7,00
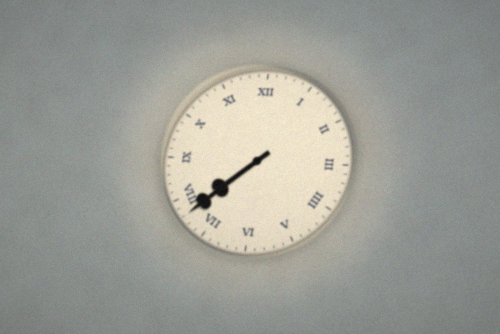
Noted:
7,38
